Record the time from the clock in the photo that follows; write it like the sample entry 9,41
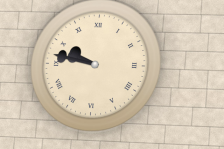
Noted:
9,47
